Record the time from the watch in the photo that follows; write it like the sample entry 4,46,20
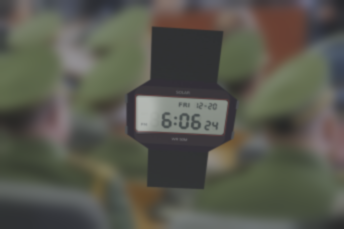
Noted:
6,06,24
